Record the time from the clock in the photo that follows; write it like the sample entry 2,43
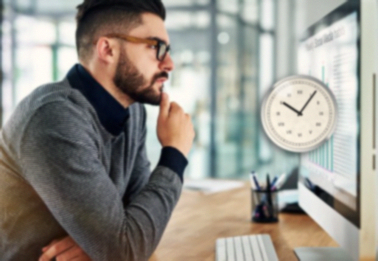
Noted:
10,06
